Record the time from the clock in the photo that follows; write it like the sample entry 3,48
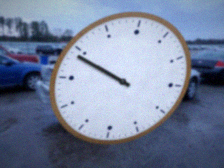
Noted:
9,49
